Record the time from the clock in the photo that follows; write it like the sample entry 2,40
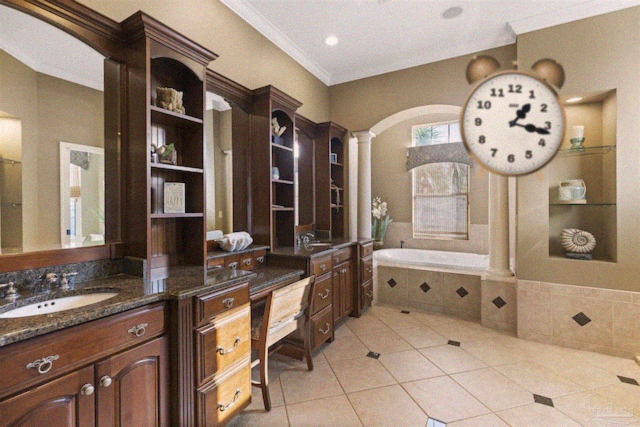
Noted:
1,17
